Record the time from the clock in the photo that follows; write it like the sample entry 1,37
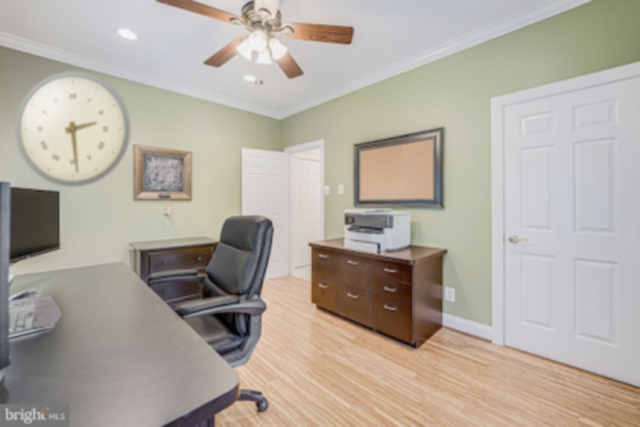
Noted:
2,29
